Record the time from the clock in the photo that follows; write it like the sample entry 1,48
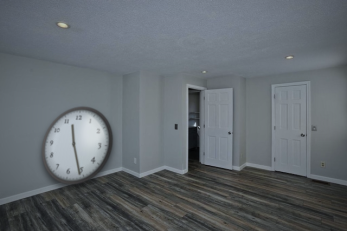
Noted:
11,26
